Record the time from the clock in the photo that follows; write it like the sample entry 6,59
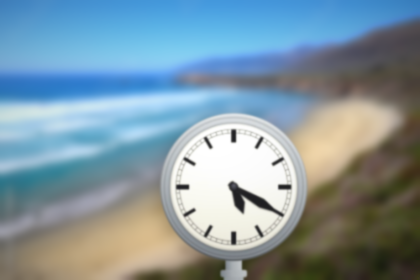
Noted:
5,20
